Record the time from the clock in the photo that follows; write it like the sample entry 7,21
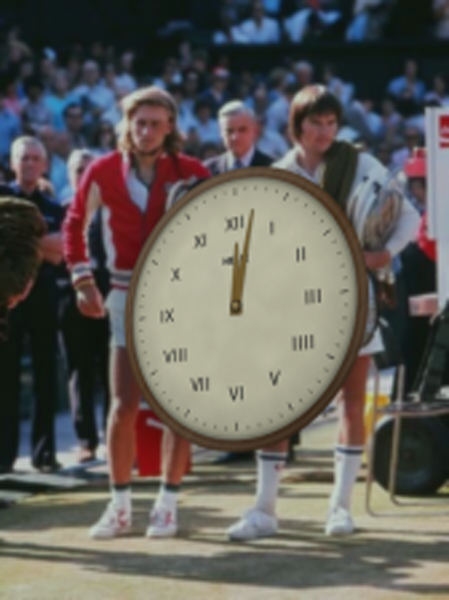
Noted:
12,02
